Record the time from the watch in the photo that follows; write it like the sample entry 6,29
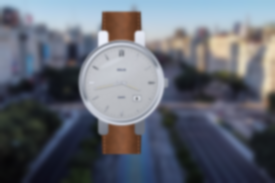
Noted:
3,43
